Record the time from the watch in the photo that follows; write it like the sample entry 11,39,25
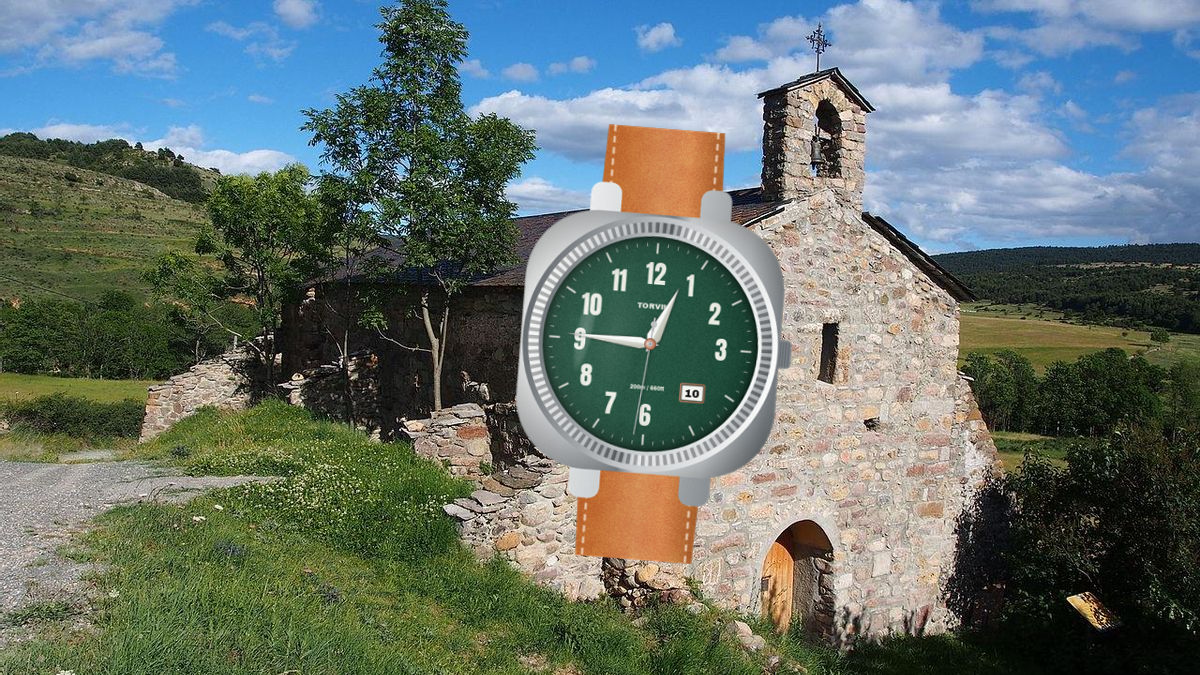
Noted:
12,45,31
